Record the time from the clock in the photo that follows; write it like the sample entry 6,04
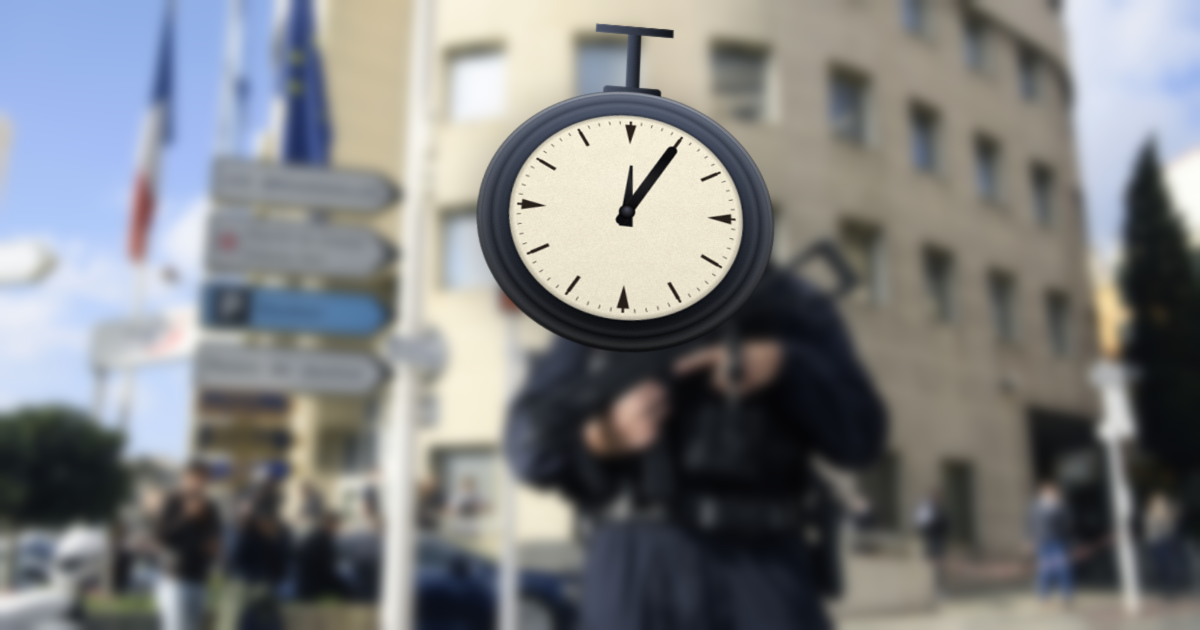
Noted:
12,05
